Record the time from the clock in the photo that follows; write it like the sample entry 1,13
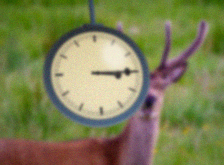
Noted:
3,15
